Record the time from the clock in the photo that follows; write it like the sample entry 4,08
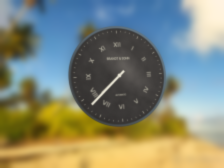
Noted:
7,38
